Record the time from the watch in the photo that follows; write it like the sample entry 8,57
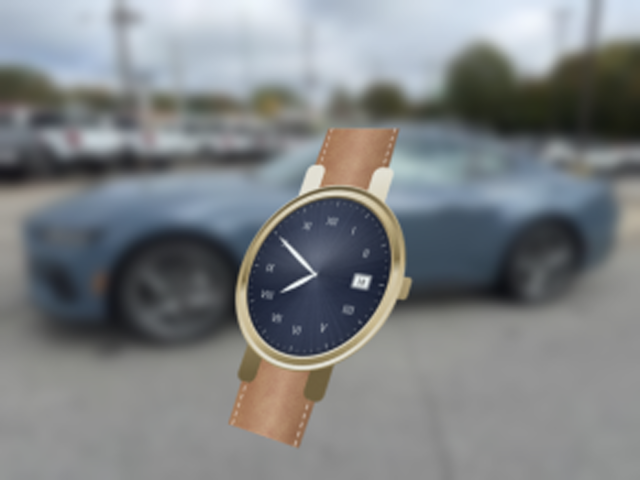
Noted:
7,50
